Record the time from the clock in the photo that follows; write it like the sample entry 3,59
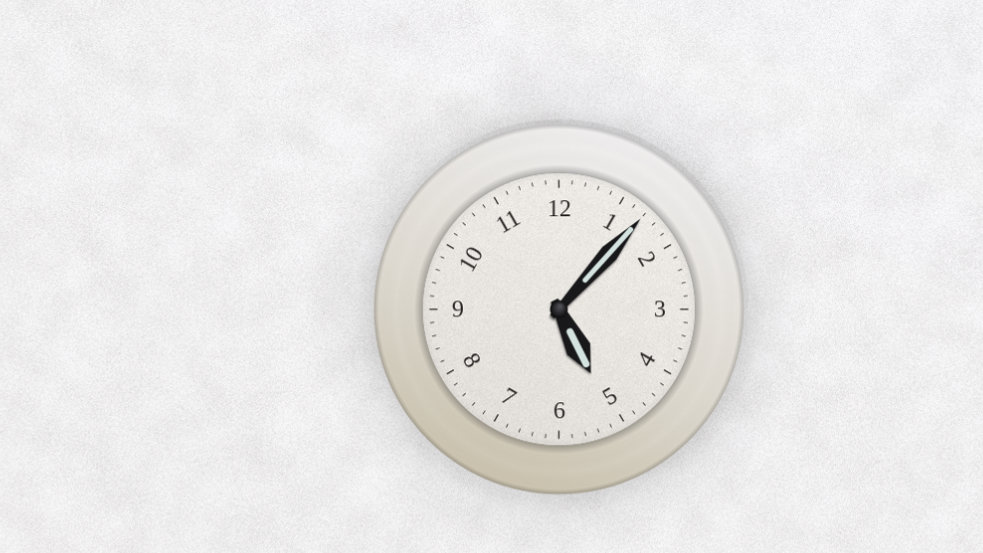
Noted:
5,07
